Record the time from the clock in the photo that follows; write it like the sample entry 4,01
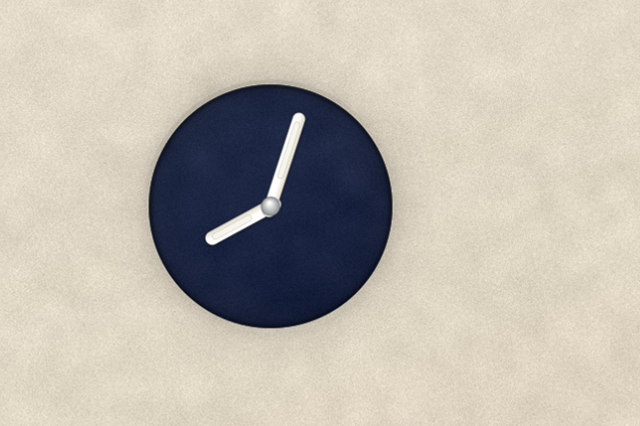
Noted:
8,03
